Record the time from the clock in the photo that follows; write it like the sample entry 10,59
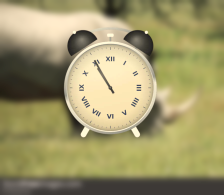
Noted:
10,55
